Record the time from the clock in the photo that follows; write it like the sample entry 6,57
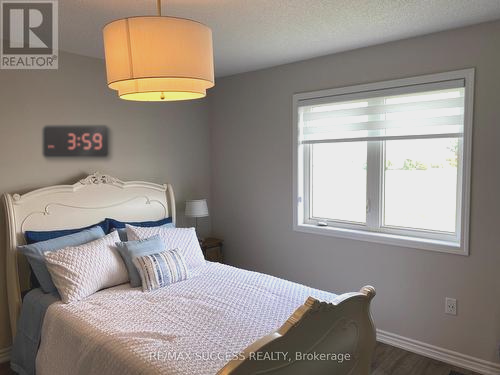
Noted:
3,59
